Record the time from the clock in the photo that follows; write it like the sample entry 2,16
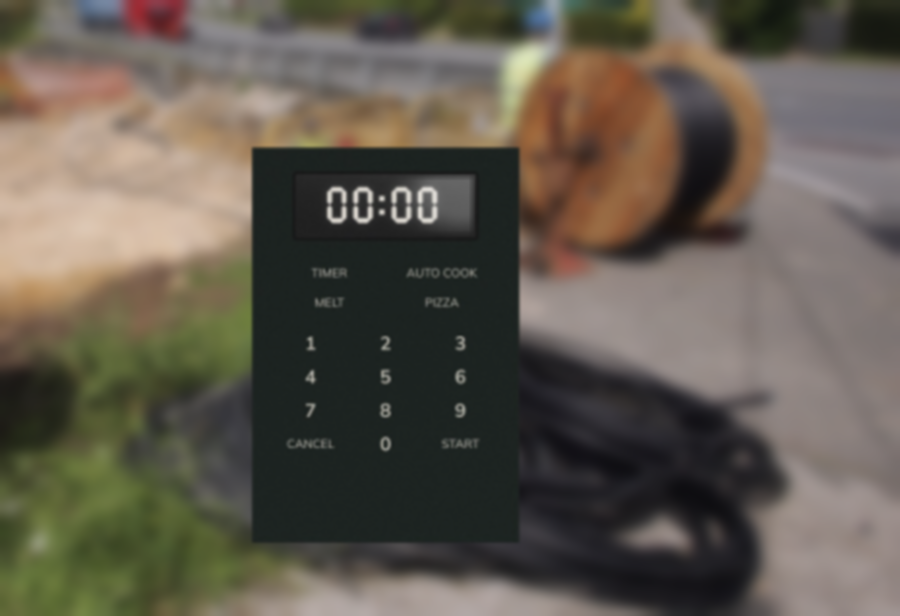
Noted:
0,00
